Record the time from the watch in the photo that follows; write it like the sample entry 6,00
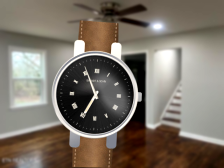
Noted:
6,56
